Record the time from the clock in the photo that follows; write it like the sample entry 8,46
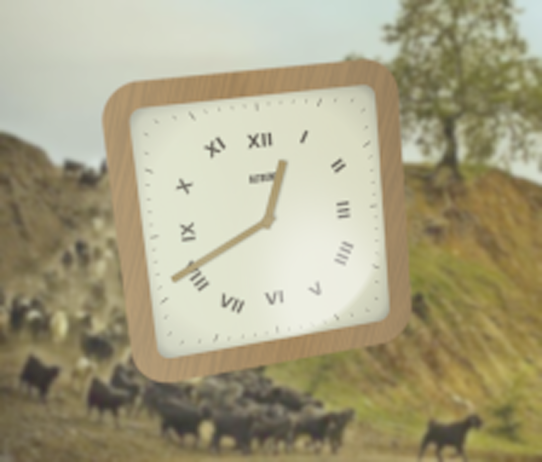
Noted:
12,41
